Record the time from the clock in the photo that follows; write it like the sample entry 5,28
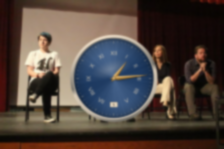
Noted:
1,14
